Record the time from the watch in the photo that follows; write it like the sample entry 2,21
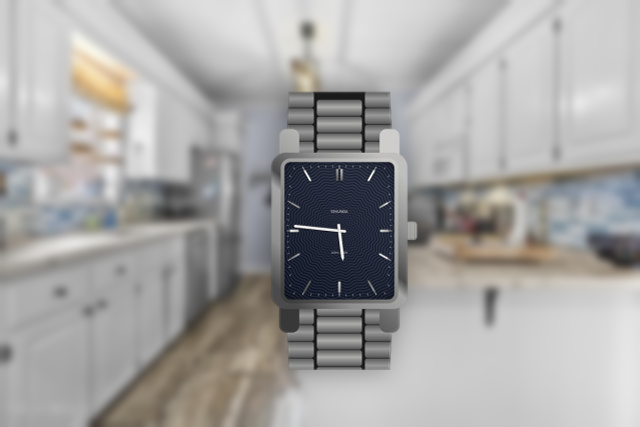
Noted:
5,46
